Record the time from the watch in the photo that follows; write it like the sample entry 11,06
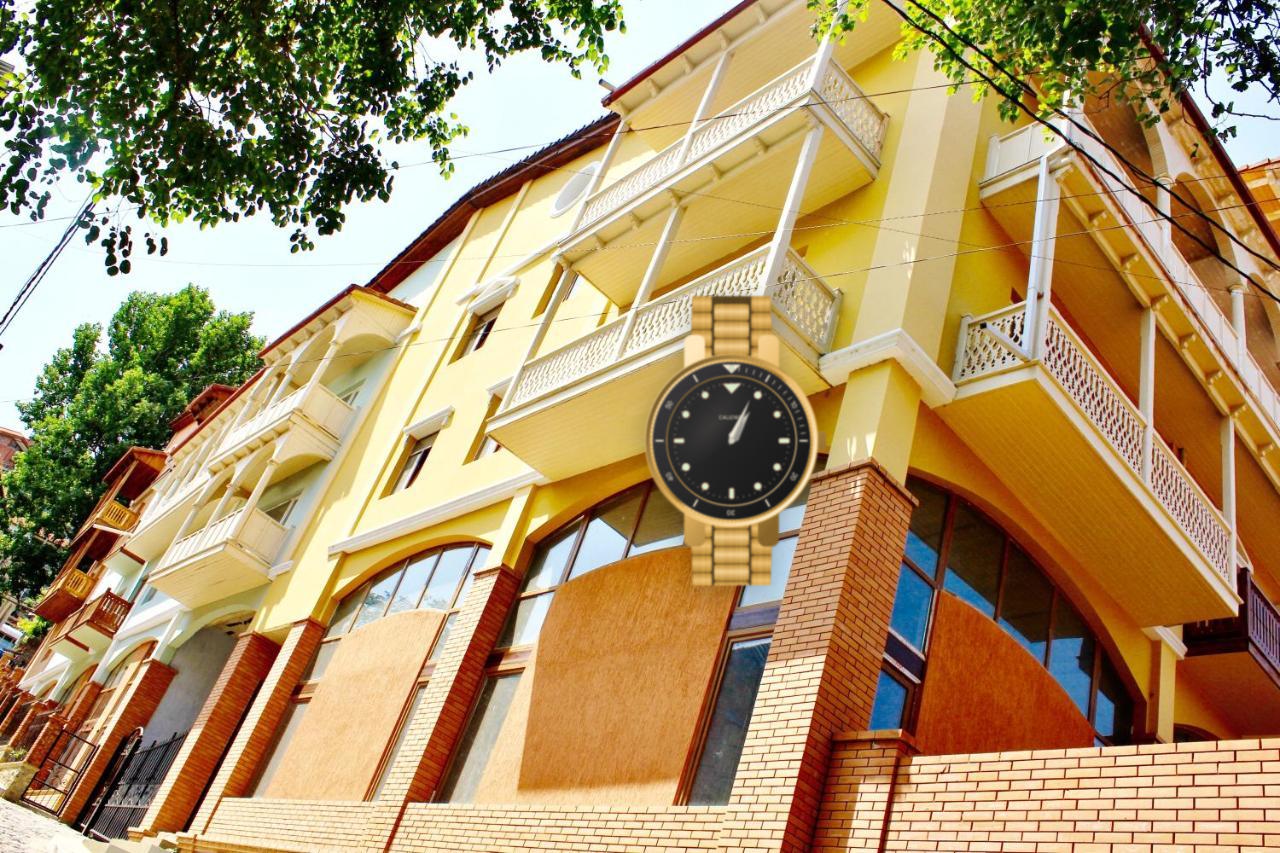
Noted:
1,04
